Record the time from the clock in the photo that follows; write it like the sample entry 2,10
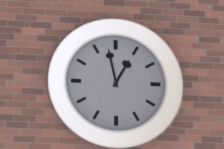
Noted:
12,58
